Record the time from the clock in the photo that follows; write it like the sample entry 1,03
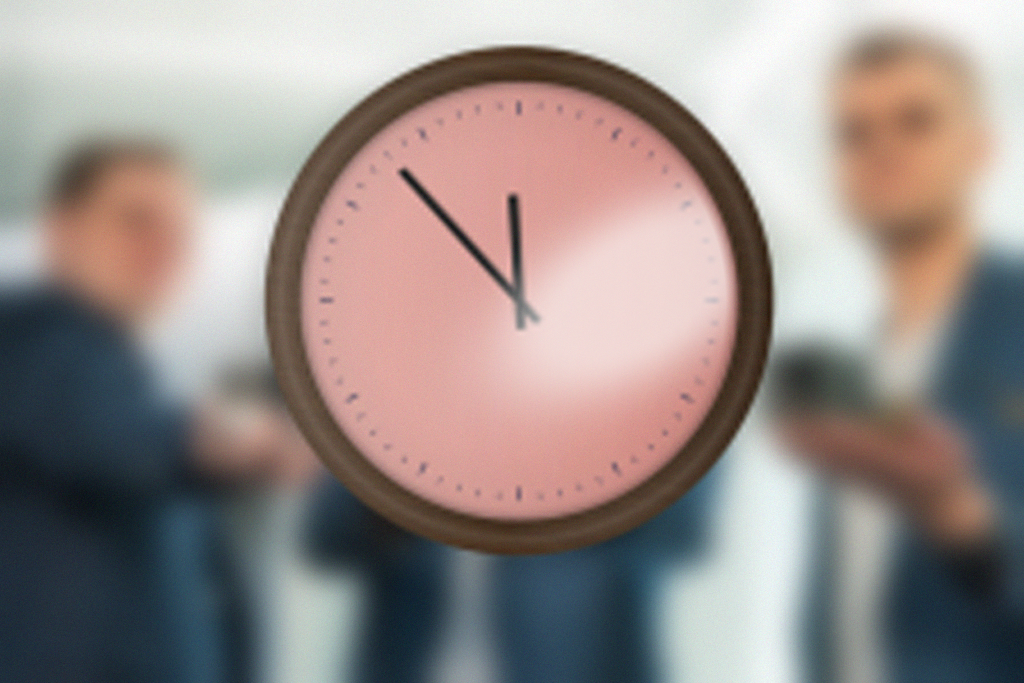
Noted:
11,53
